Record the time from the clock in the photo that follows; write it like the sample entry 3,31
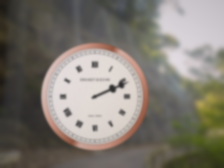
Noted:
2,11
